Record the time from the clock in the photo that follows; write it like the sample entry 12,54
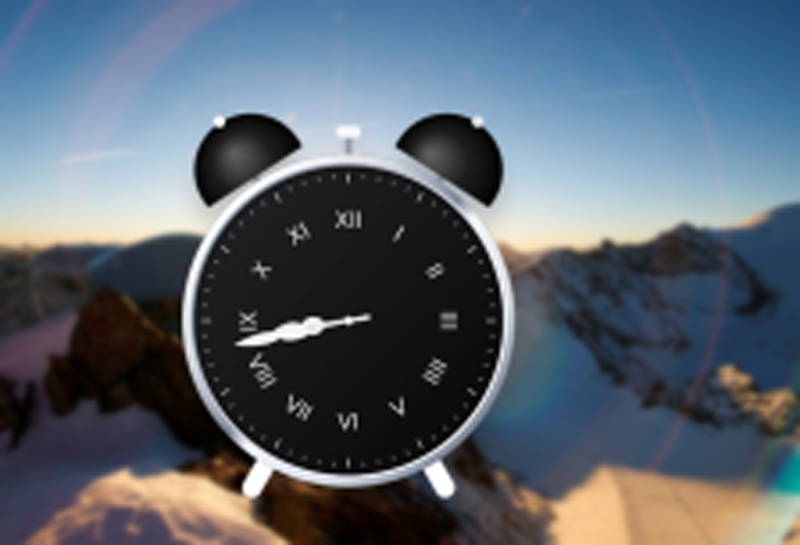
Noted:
8,43
